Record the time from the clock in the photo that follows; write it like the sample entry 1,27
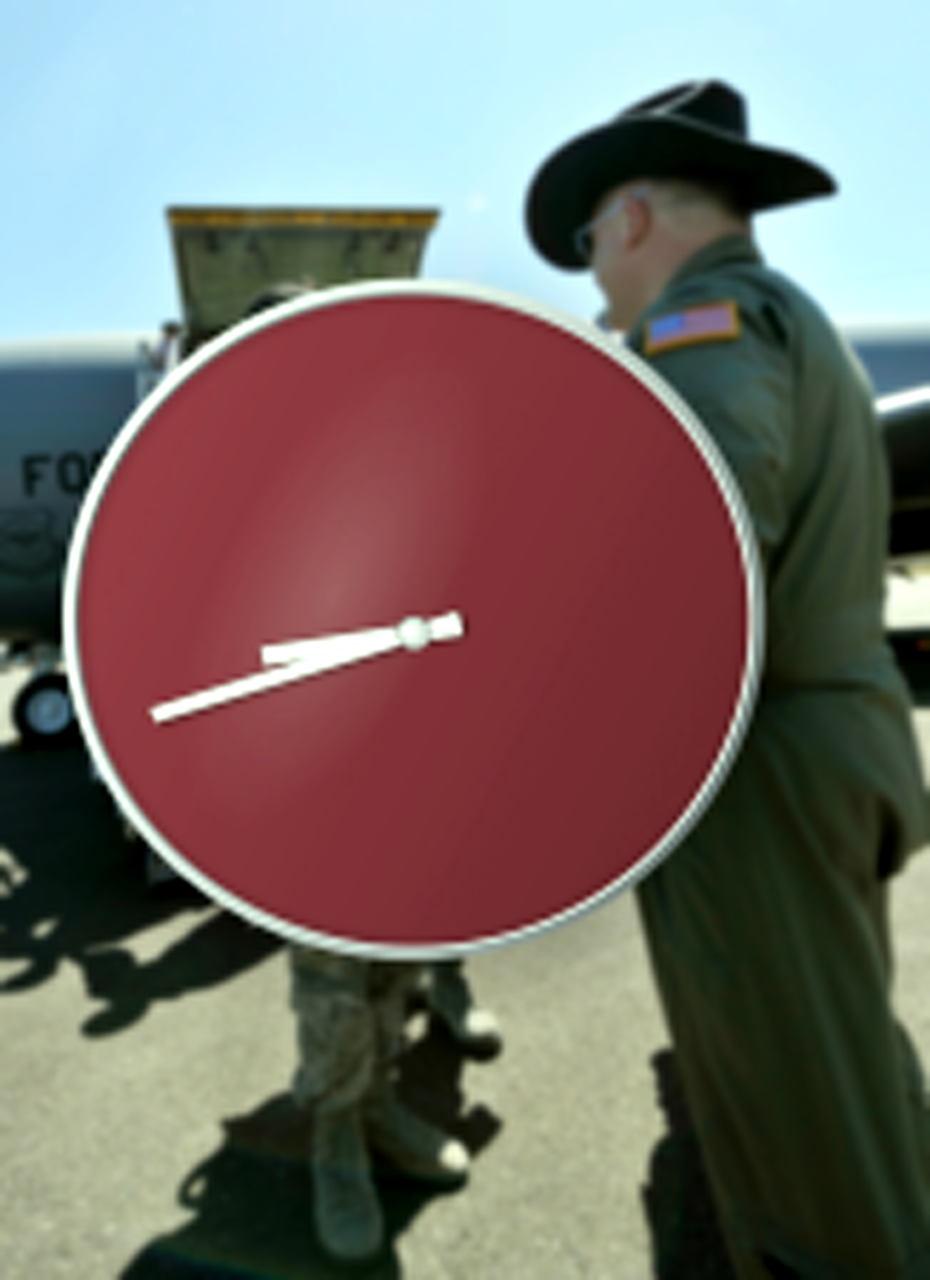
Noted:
8,42
